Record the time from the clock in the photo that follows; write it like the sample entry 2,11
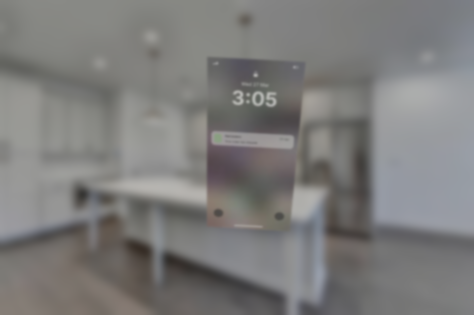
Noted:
3,05
